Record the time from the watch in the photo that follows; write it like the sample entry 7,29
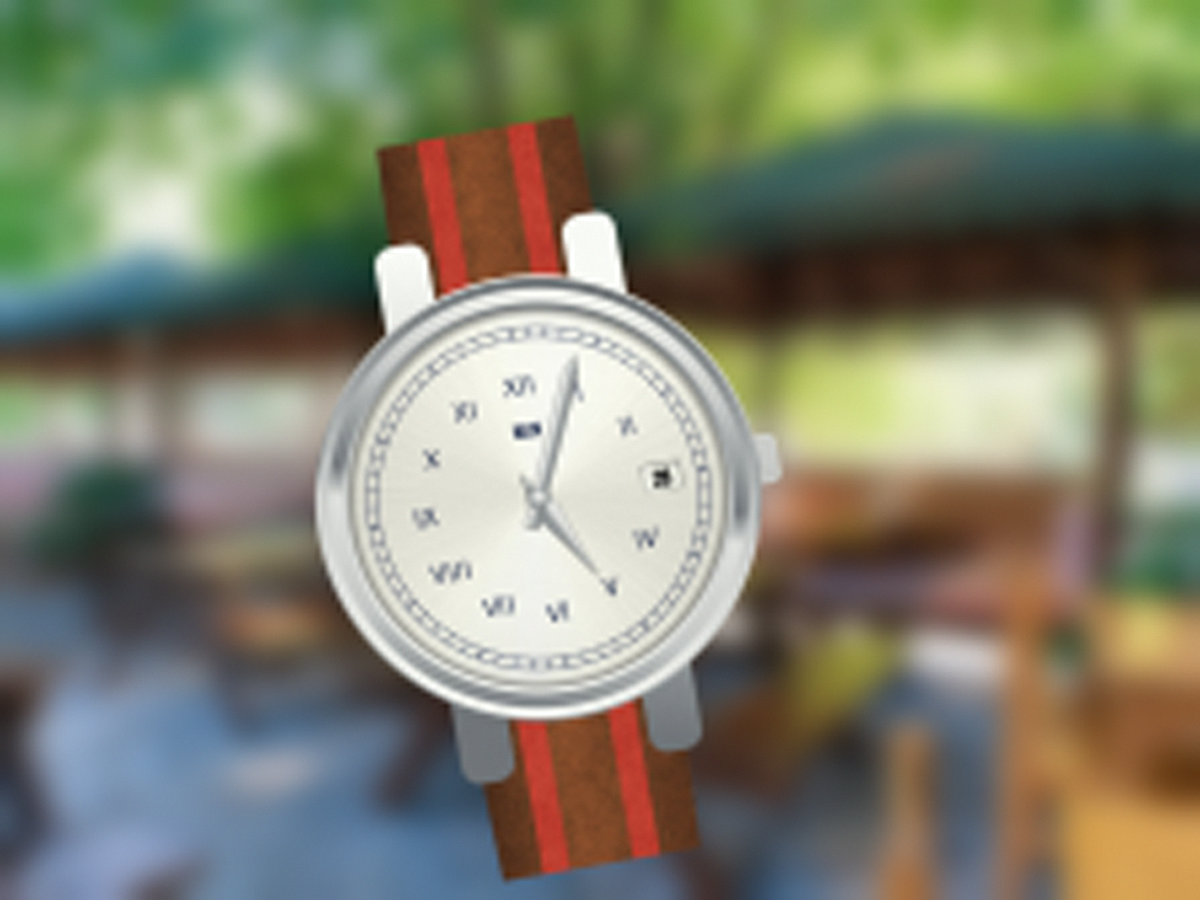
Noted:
5,04
